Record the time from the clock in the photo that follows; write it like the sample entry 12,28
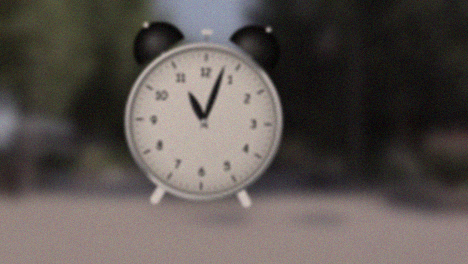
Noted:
11,03
